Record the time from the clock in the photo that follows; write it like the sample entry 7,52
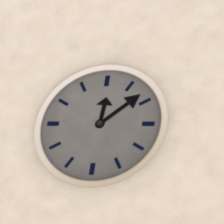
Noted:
12,08
